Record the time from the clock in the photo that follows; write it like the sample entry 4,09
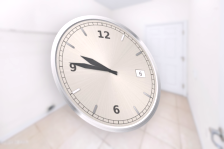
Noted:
9,46
